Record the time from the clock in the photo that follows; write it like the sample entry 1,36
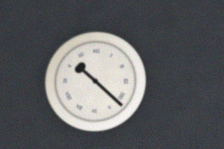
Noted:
10,22
